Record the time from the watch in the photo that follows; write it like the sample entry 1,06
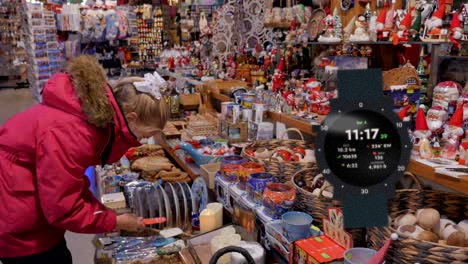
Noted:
11,17
